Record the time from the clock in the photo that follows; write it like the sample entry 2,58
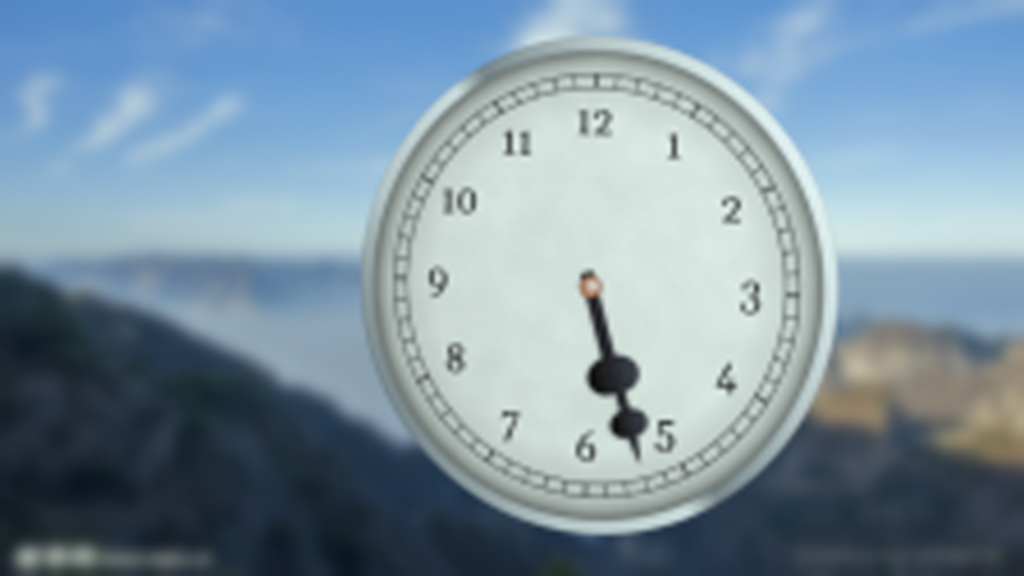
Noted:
5,27
